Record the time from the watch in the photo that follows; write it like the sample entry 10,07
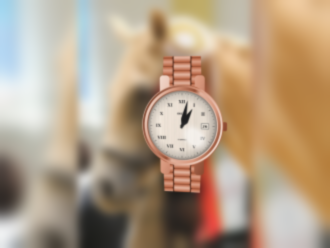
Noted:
1,02
